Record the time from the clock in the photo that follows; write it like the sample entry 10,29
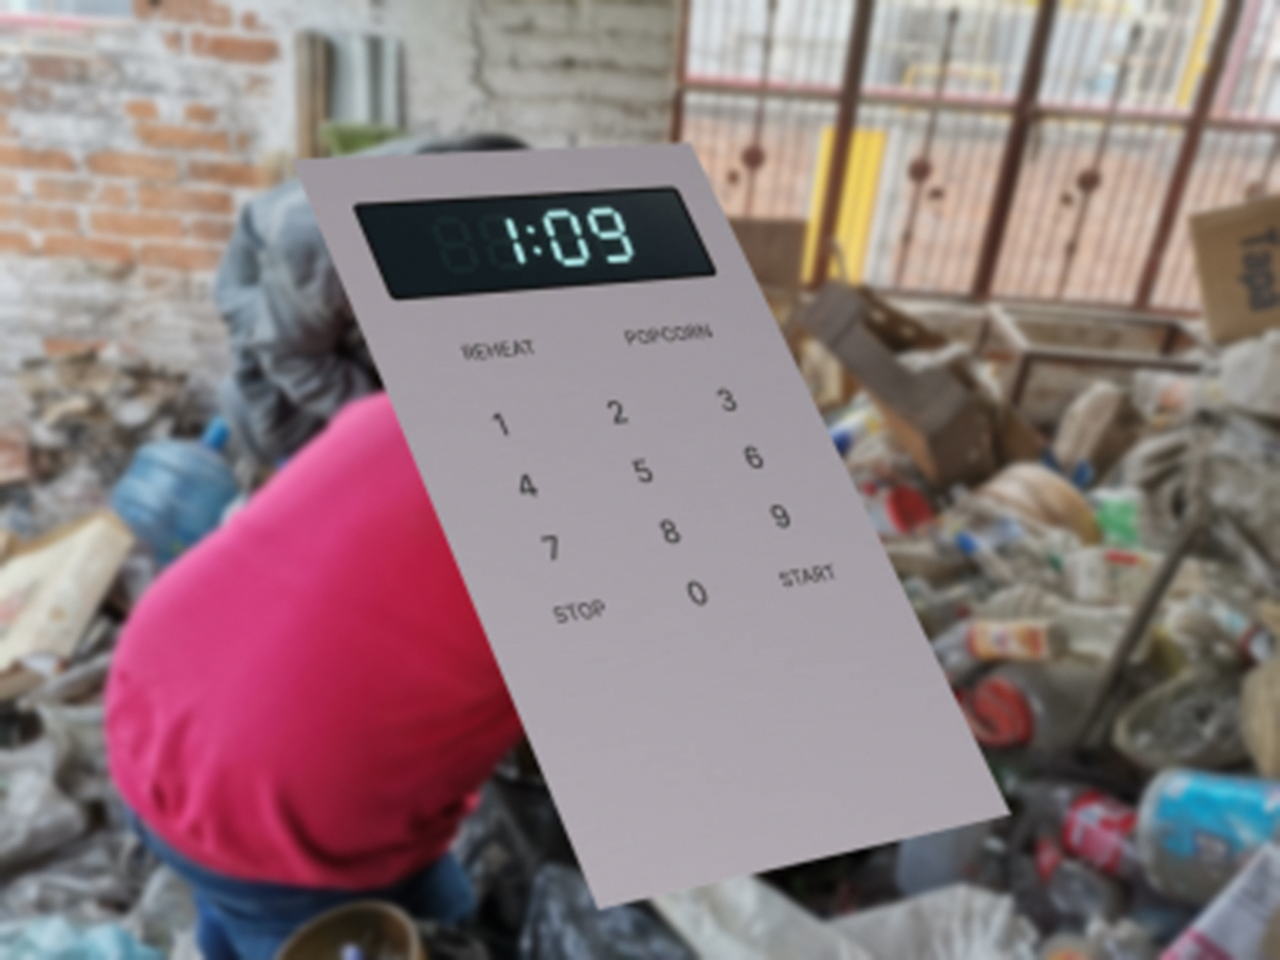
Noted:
1,09
